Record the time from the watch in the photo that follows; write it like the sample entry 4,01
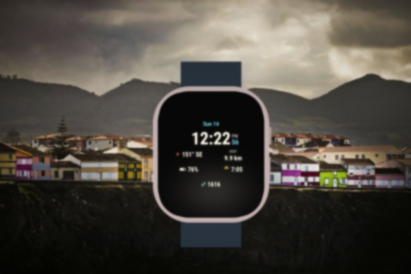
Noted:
12,22
